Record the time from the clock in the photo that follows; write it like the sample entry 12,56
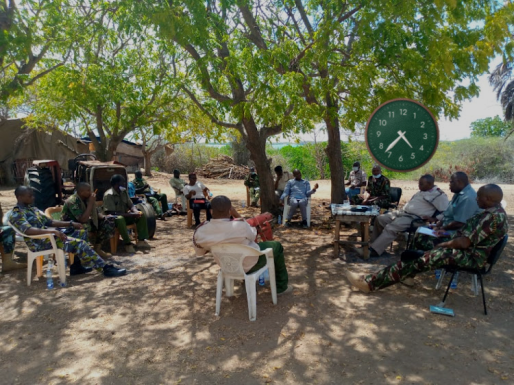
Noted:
4,37
